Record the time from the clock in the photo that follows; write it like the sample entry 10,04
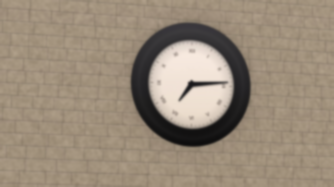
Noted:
7,14
